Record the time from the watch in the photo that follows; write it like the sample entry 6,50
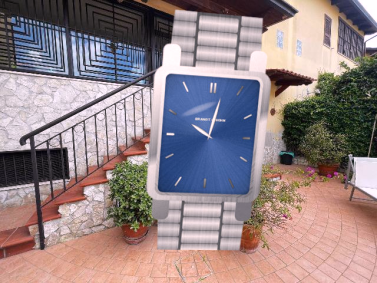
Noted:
10,02
